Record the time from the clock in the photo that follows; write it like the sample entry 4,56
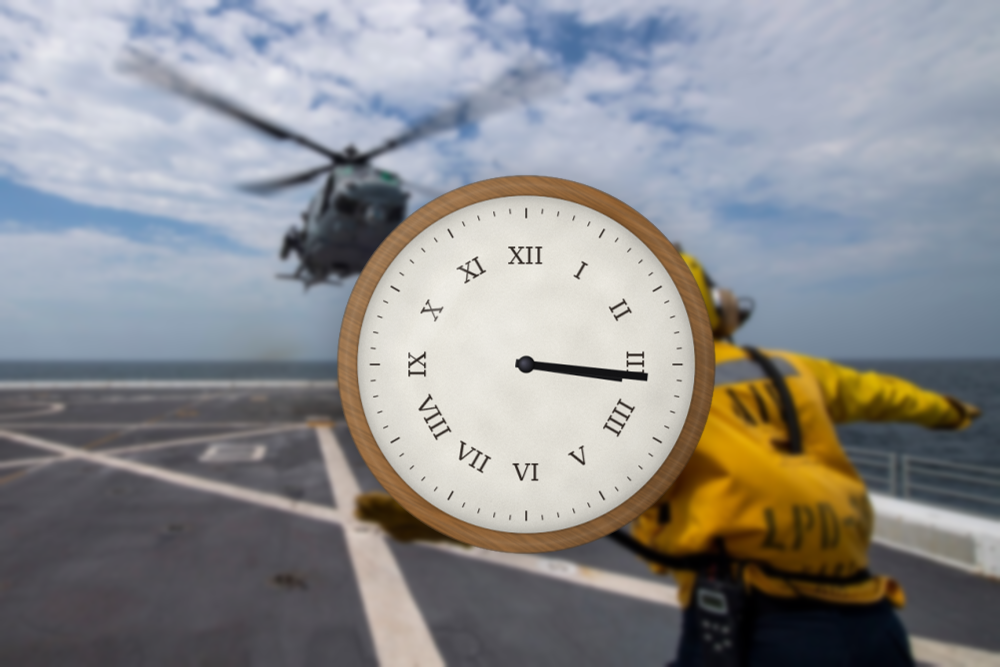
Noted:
3,16
